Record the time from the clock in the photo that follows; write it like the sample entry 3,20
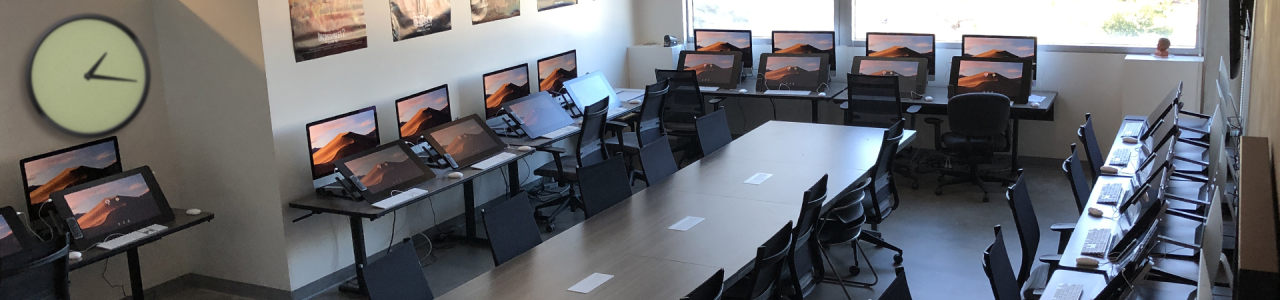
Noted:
1,16
